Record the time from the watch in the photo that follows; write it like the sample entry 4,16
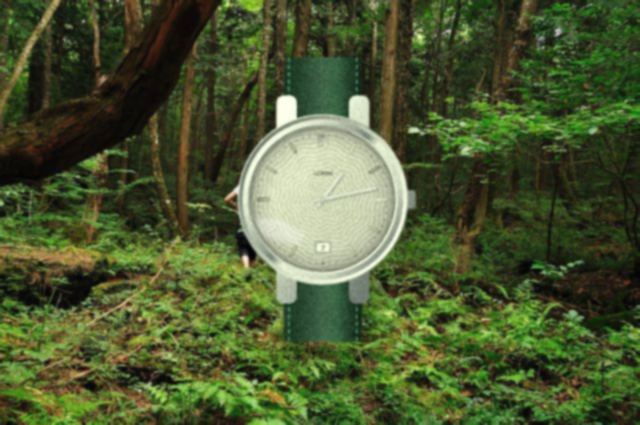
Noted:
1,13
